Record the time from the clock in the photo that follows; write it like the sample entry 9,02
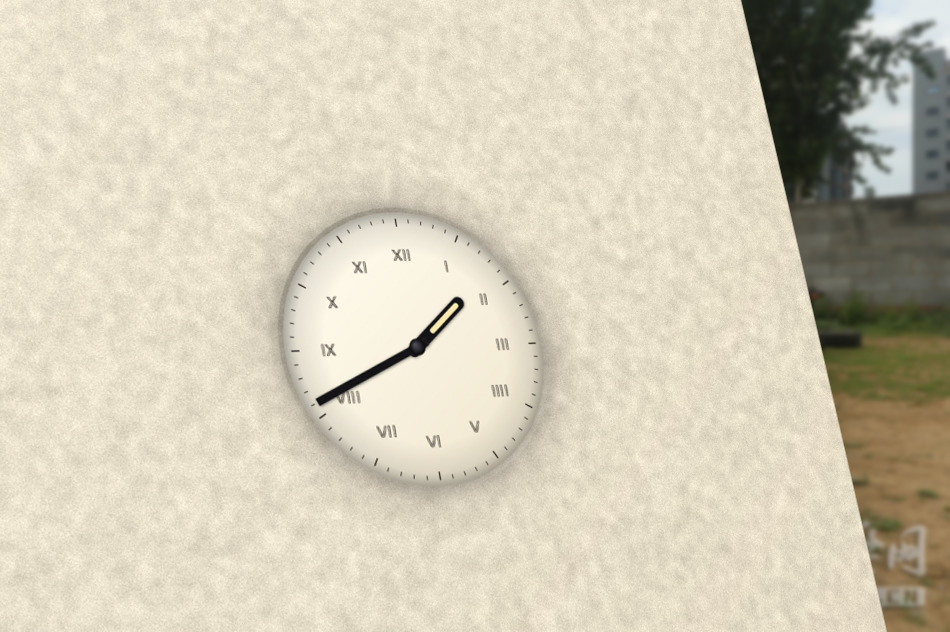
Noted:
1,41
